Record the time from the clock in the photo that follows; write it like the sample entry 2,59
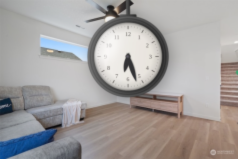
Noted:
6,27
